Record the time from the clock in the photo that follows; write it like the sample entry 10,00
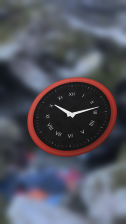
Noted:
10,13
